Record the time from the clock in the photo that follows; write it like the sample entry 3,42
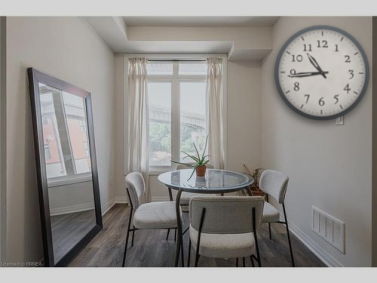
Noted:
10,44
